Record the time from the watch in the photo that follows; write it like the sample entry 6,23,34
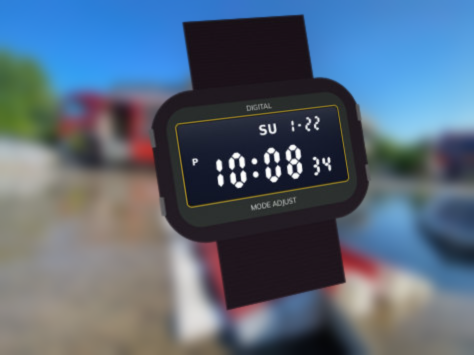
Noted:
10,08,34
